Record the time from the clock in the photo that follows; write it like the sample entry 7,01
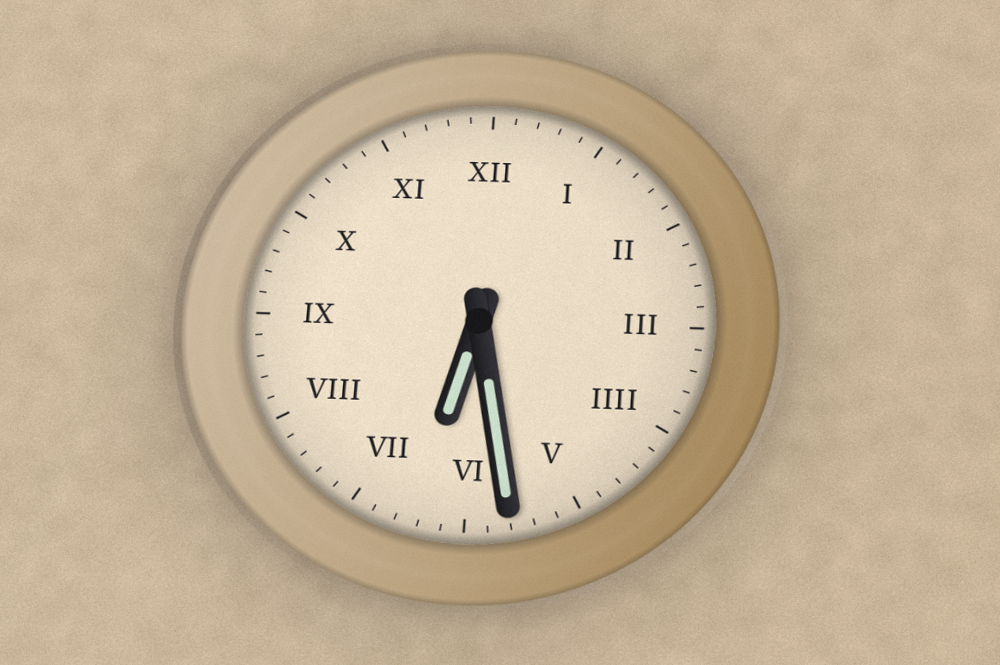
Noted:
6,28
